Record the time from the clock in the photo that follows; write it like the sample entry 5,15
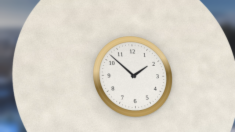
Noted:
1,52
